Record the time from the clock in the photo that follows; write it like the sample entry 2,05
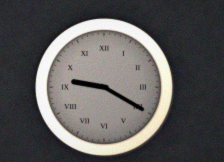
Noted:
9,20
